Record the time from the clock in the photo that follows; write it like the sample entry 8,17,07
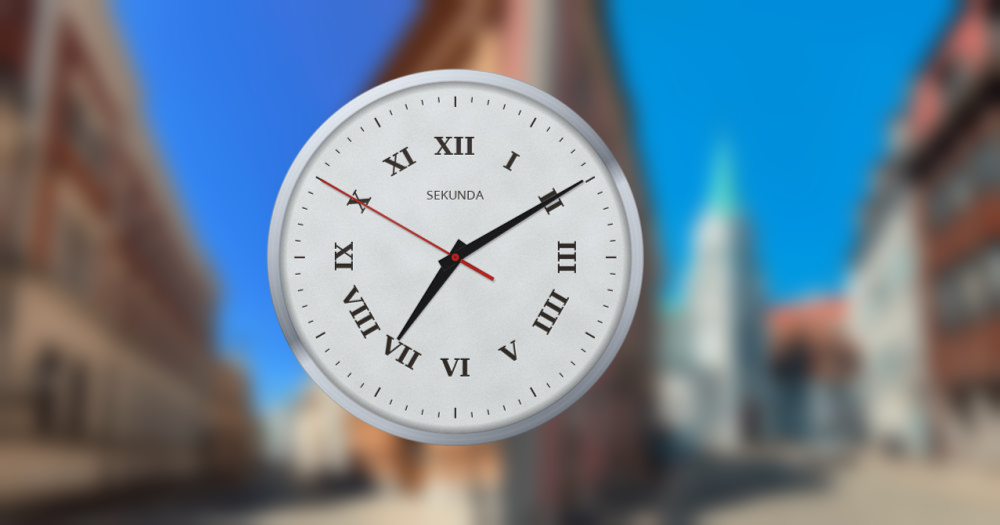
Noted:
7,09,50
